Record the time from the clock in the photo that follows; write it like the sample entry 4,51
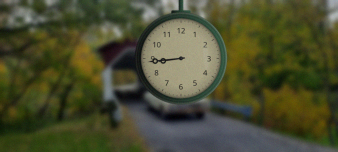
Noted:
8,44
